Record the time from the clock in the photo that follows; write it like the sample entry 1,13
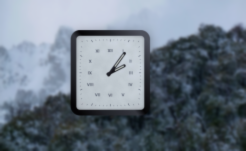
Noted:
2,06
